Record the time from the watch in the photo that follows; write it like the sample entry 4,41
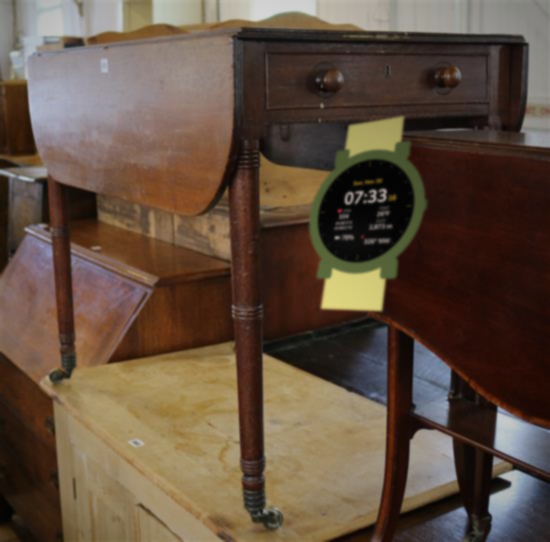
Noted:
7,33
